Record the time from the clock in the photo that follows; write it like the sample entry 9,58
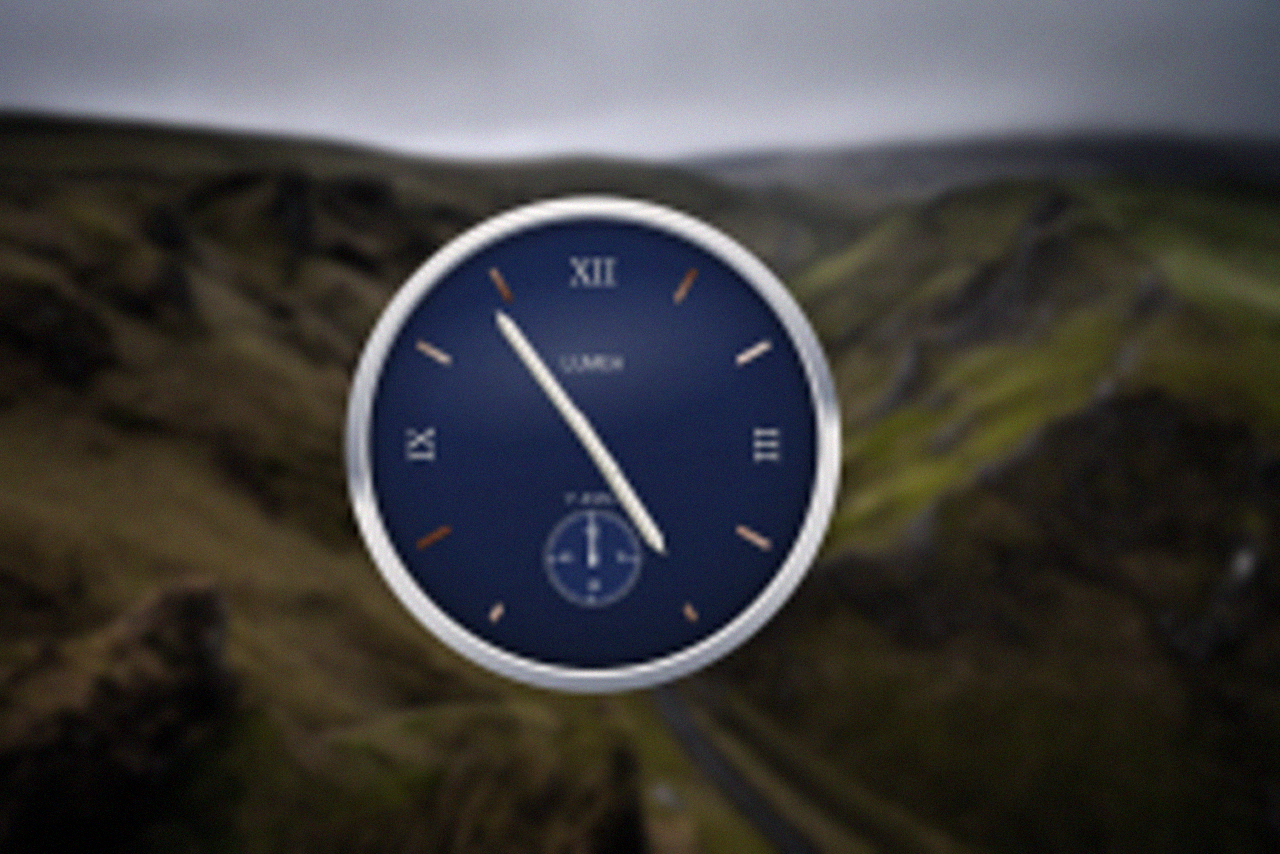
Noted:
4,54
